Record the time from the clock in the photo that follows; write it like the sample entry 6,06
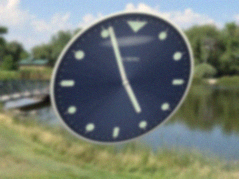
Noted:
4,56
